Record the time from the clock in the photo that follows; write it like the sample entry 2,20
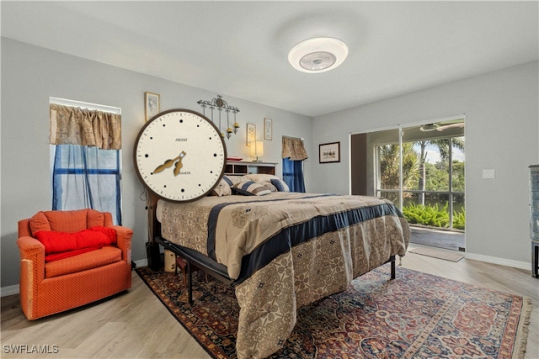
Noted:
6,40
